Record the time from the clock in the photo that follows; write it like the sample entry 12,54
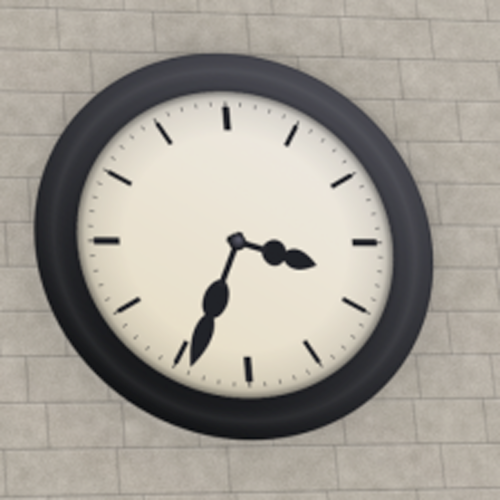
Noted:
3,34
